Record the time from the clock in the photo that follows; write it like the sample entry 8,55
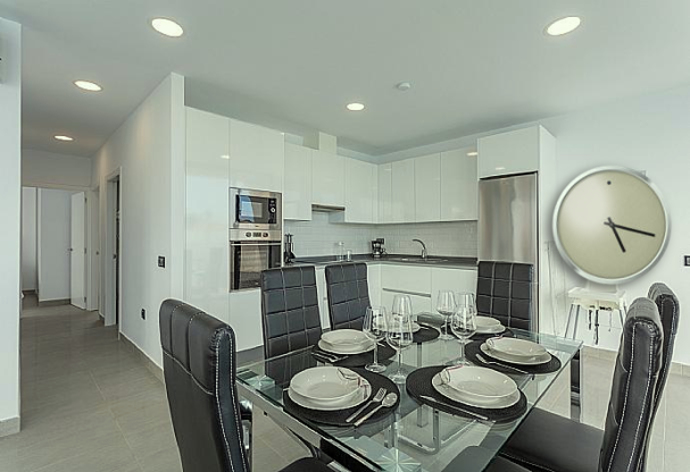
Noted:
5,18
